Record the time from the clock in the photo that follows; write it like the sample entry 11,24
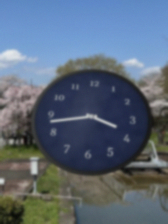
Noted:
3,43
